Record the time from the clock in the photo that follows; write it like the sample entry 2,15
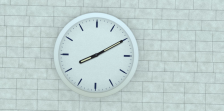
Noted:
8,10
